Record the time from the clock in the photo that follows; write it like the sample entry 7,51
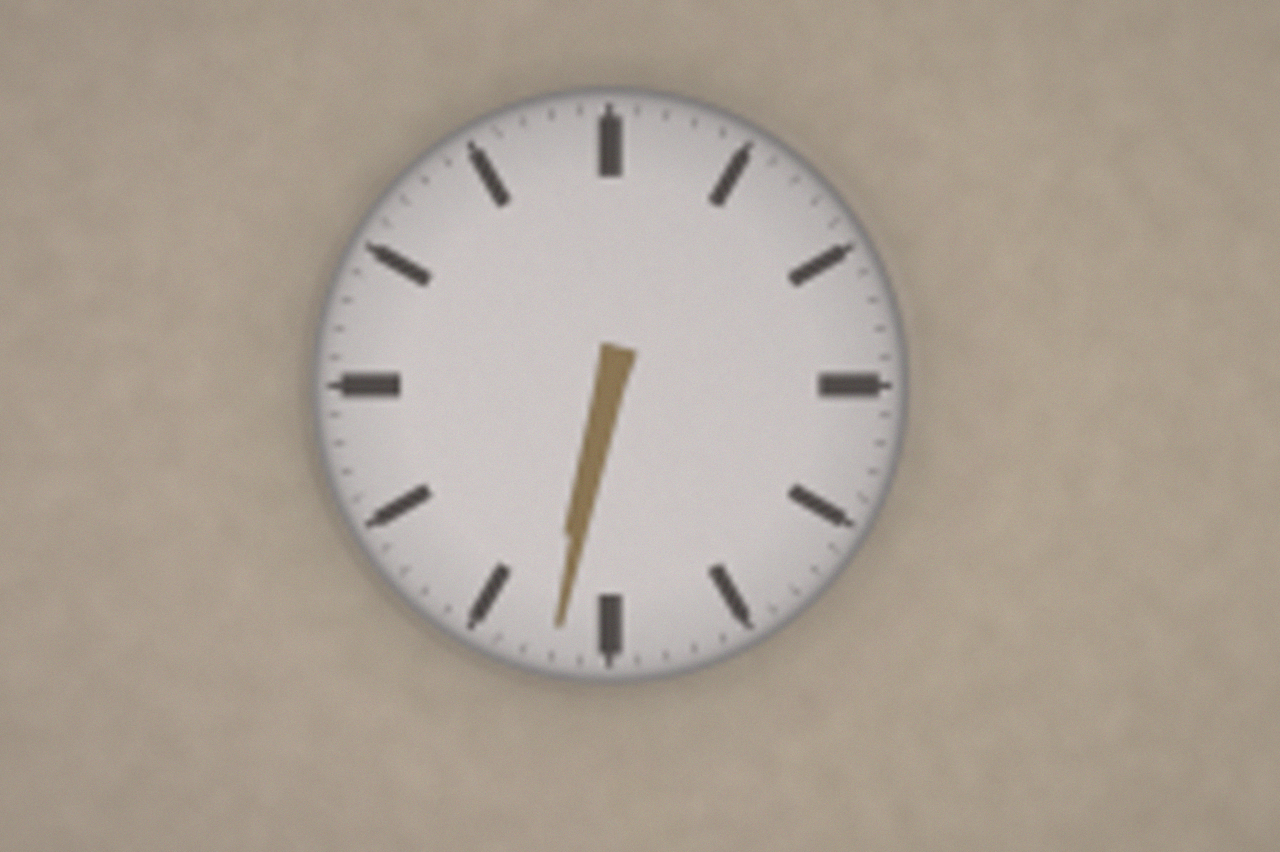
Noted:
6,32
